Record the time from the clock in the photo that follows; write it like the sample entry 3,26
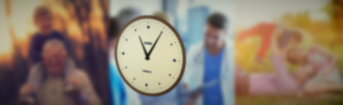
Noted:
11,05
